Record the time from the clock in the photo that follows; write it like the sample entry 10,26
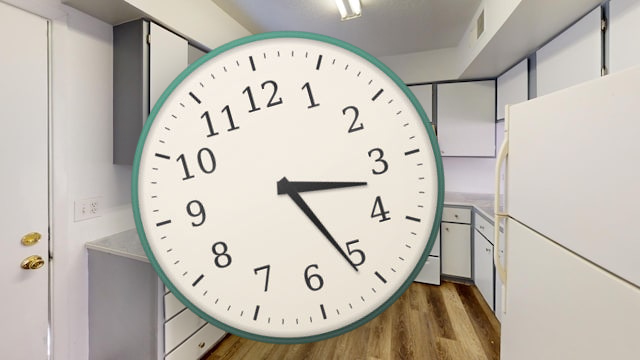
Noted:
3,26
